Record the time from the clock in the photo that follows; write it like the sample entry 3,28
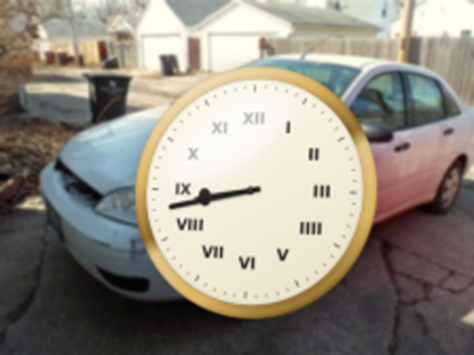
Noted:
8,43
